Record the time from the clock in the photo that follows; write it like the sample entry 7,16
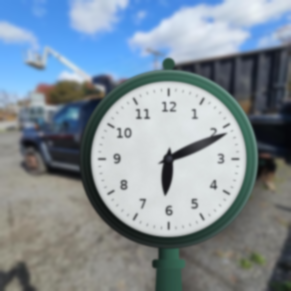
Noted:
6,11
